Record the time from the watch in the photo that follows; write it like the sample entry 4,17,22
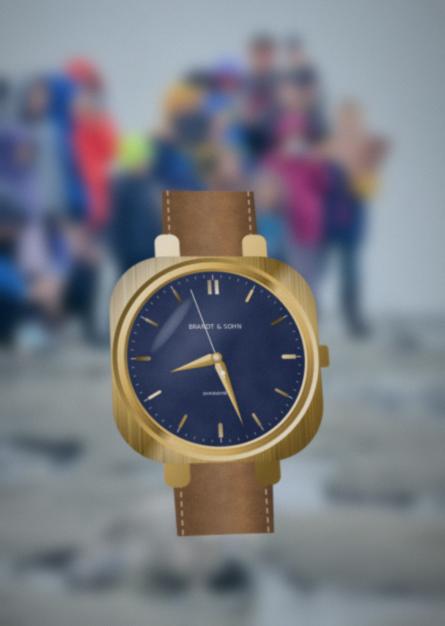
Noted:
8,26,57
